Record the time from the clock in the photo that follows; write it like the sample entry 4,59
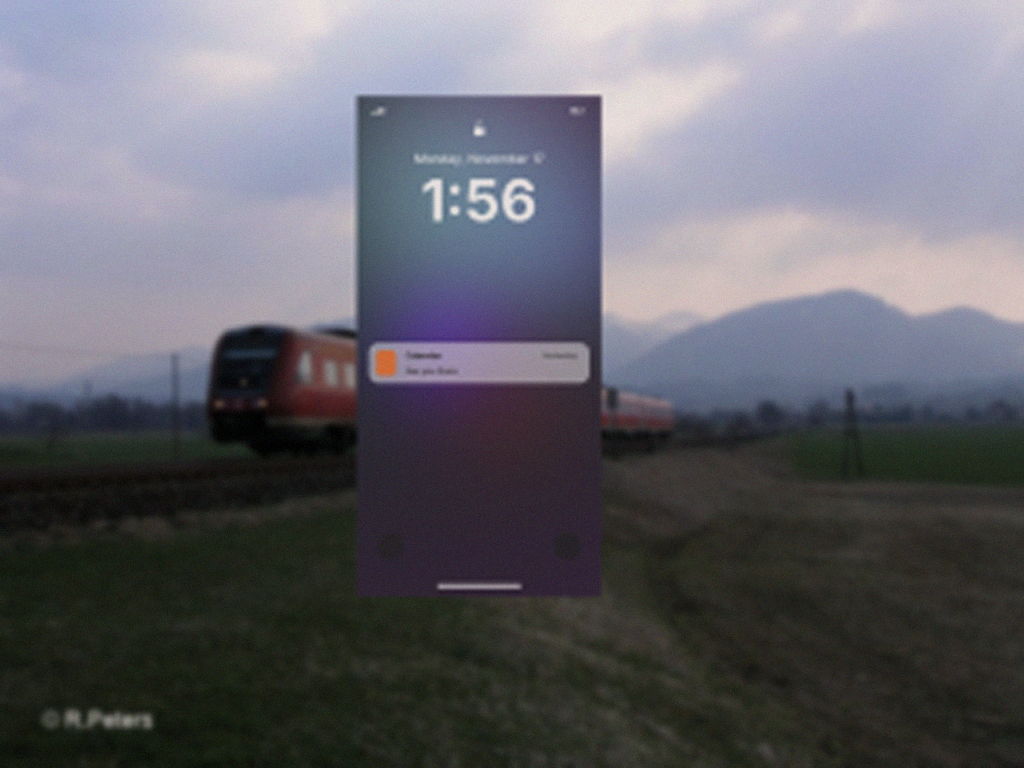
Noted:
1,56
